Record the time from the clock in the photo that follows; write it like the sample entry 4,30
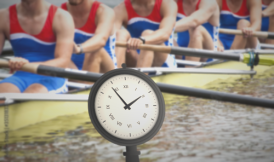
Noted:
1,54
